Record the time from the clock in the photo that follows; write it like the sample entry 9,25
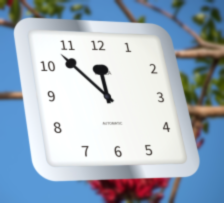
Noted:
11,53
